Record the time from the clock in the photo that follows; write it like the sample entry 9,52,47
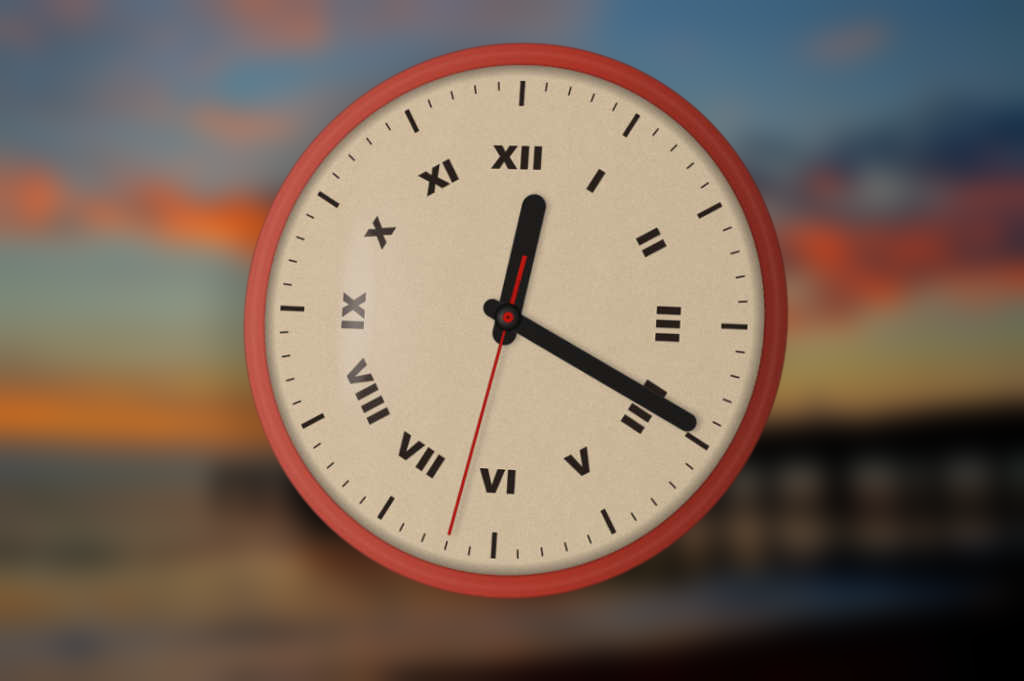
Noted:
12,19,32
